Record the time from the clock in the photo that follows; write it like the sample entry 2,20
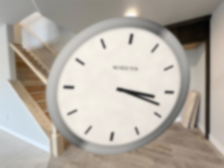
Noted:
3,18
